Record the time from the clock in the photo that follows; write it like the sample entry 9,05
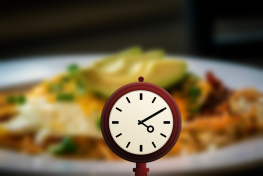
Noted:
4,10
